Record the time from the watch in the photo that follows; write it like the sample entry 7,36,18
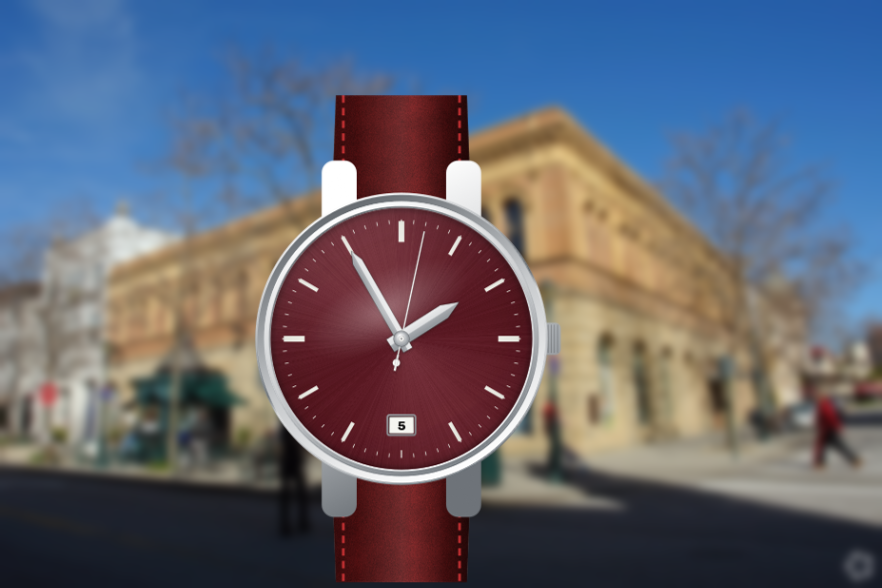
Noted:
1,55,02
